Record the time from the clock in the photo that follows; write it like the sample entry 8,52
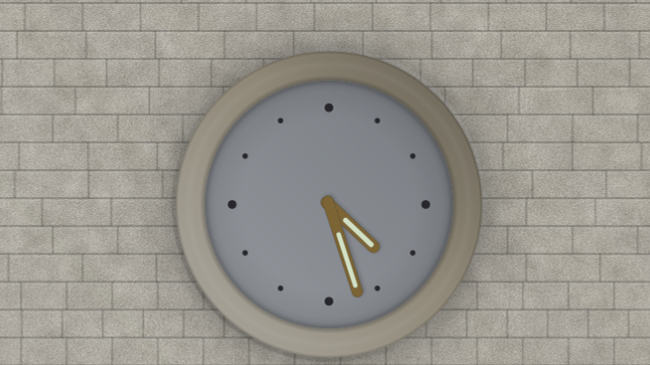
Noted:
4,27
